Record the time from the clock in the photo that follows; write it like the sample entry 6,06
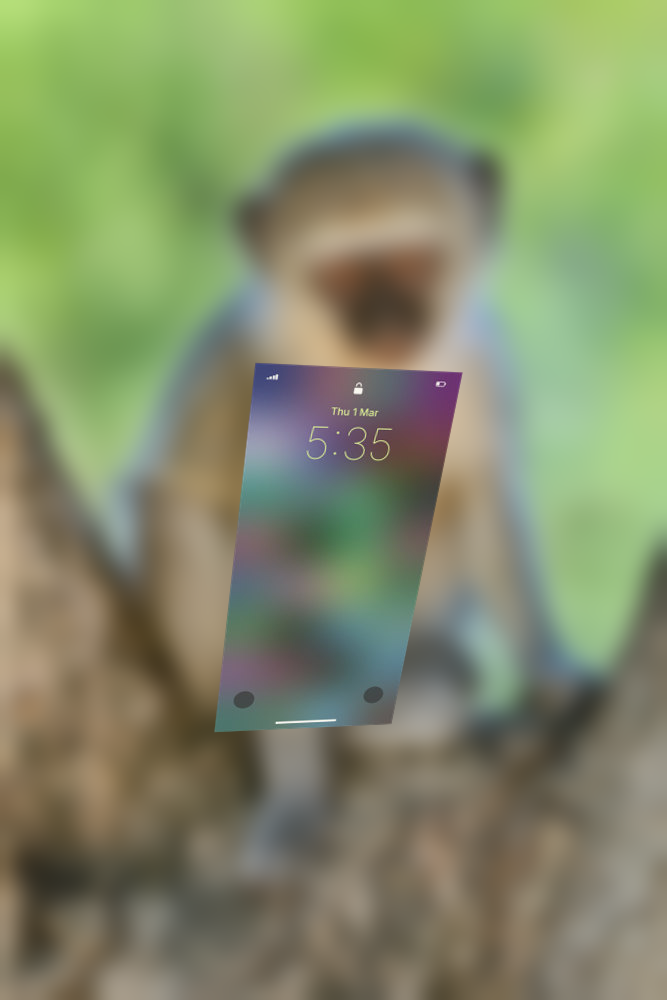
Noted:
5,35
